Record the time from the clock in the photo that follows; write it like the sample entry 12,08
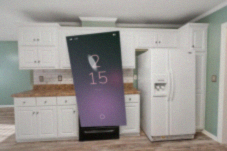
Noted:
2,15
